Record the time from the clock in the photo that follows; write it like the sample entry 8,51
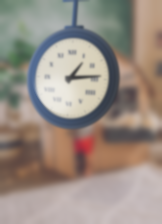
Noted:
1,14
